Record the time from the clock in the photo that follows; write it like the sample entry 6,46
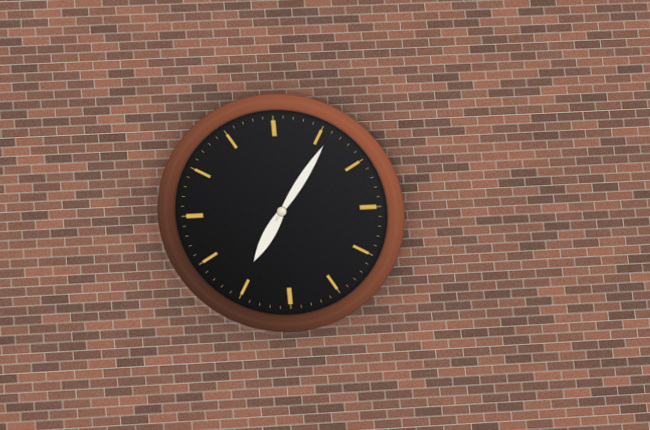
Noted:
7,06
